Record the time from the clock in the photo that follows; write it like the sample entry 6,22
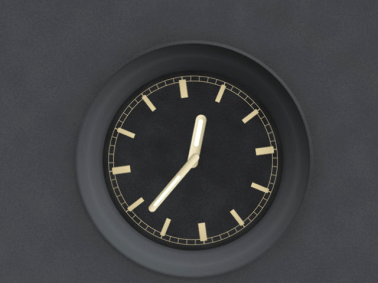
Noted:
12,38
